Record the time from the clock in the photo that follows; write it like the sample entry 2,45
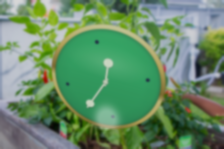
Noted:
12,37
